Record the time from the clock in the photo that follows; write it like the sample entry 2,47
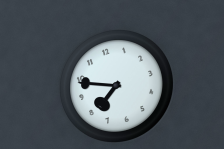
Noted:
7,49
